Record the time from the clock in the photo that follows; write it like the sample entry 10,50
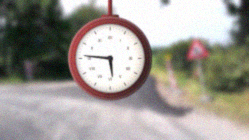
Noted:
5,46
